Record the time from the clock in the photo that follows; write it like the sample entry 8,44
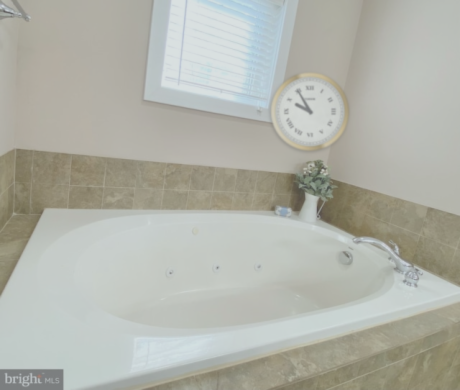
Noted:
9,55
